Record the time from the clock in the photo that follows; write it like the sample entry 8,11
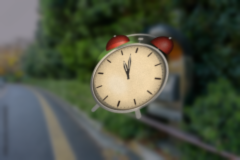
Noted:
10,58
